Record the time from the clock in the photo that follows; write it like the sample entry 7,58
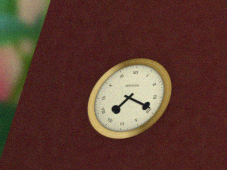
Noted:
7,19
